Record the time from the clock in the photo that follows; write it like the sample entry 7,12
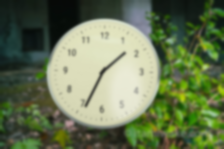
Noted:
1,34
